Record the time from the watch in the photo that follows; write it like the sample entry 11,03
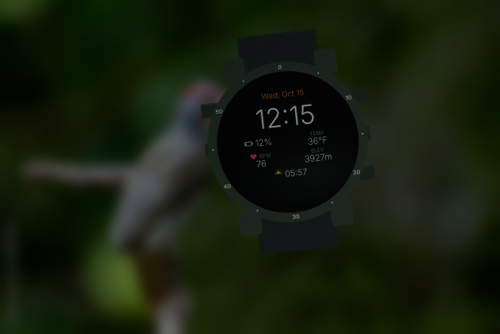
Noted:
12,15
